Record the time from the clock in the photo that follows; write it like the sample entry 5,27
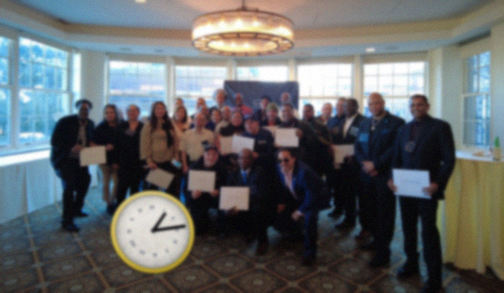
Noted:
1,14
